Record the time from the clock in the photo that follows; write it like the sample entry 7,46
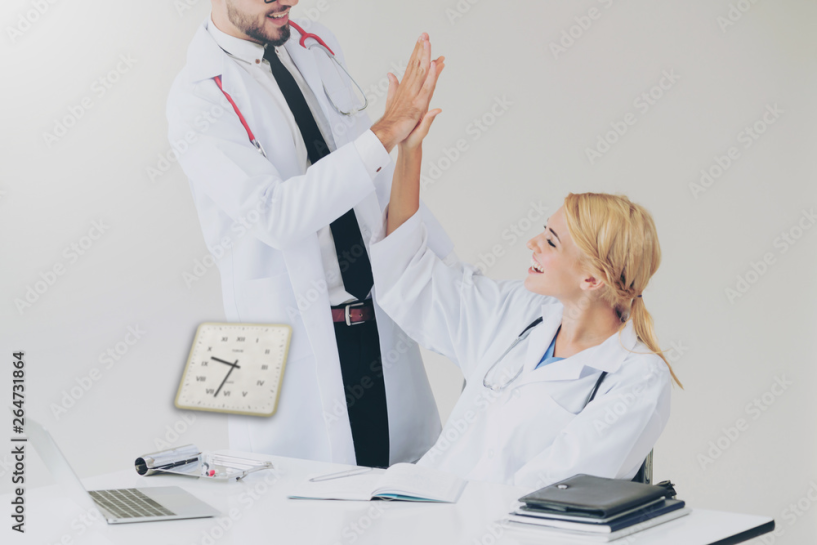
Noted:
9,33
